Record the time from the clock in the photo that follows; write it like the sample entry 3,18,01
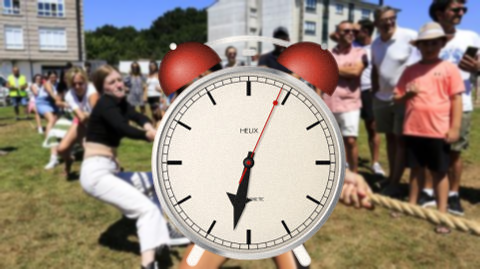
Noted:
6,32,04
